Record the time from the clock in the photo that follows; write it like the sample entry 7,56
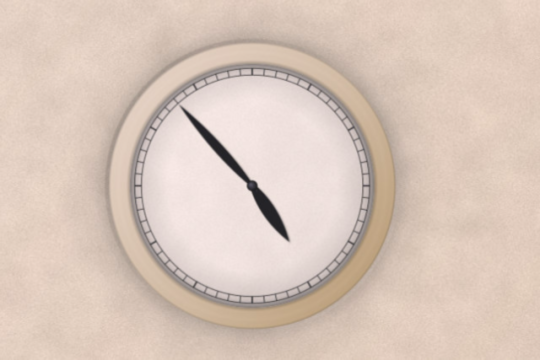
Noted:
4,53
